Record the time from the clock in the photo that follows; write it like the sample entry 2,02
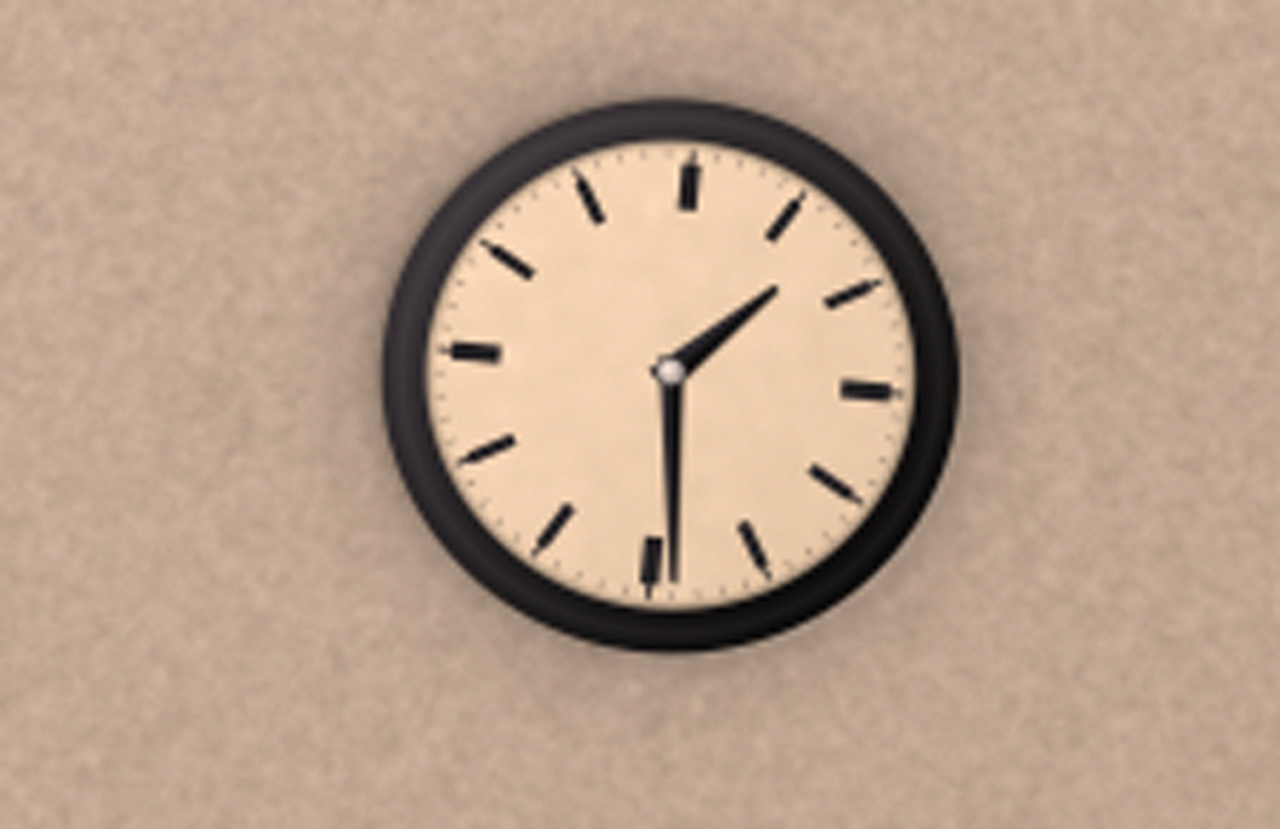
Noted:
1,29
